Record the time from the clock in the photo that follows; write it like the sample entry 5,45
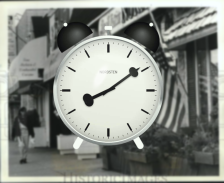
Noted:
8,09
